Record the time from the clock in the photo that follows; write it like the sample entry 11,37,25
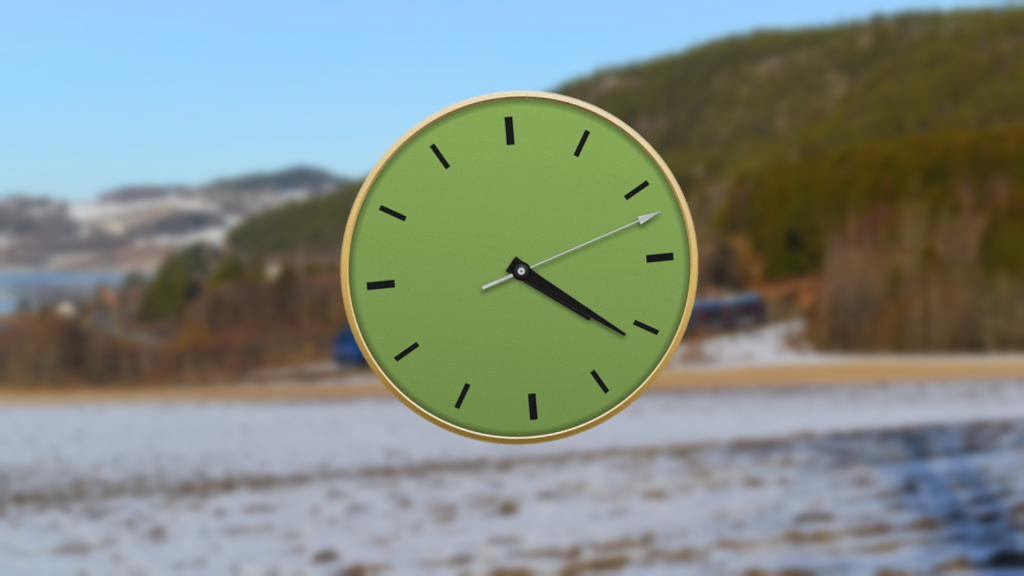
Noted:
4,21,12
